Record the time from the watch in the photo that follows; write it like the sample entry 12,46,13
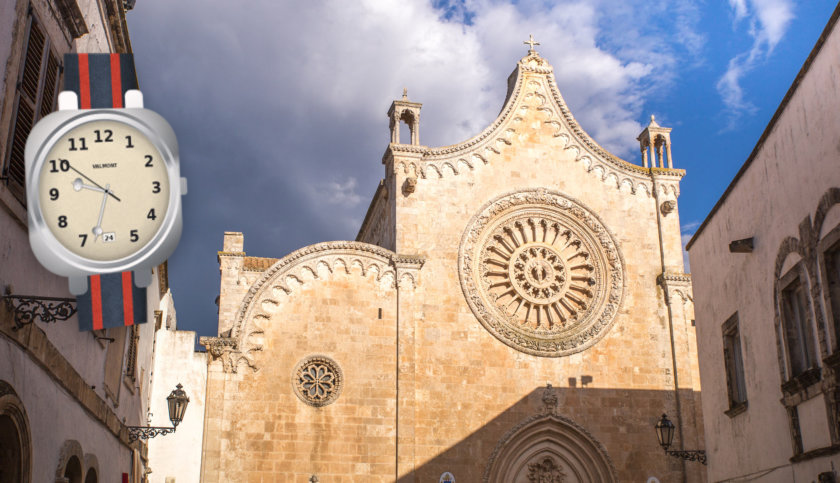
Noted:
9,32,51
